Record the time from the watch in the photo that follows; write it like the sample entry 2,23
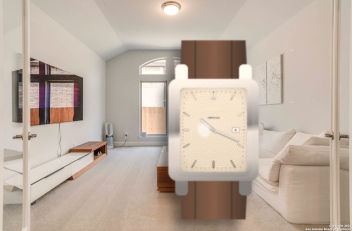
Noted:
10,19
